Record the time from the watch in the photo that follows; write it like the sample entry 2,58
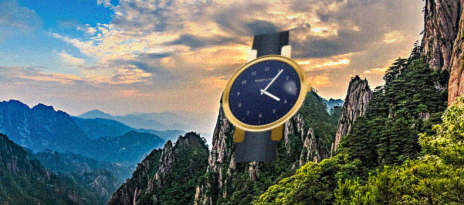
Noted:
4,06
